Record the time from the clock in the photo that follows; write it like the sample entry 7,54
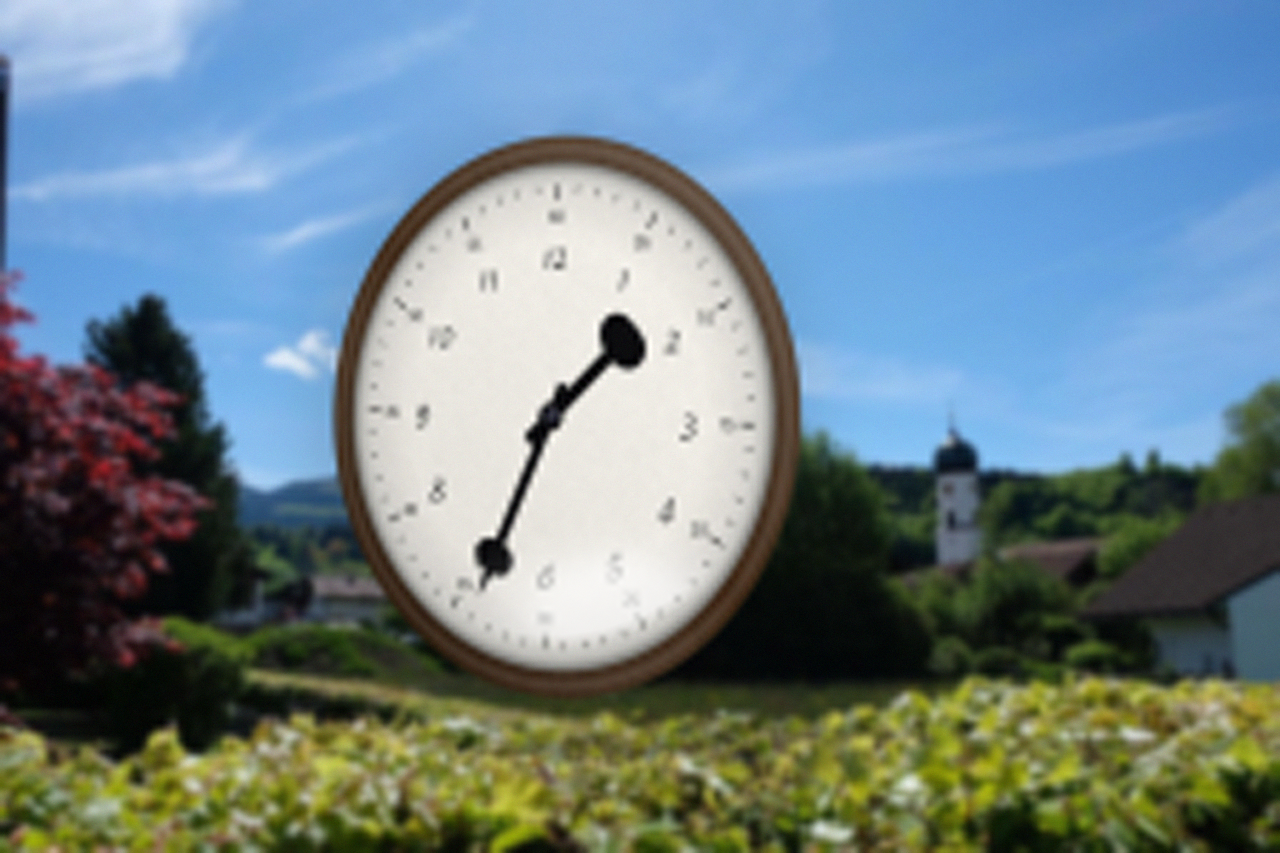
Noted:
1,34
